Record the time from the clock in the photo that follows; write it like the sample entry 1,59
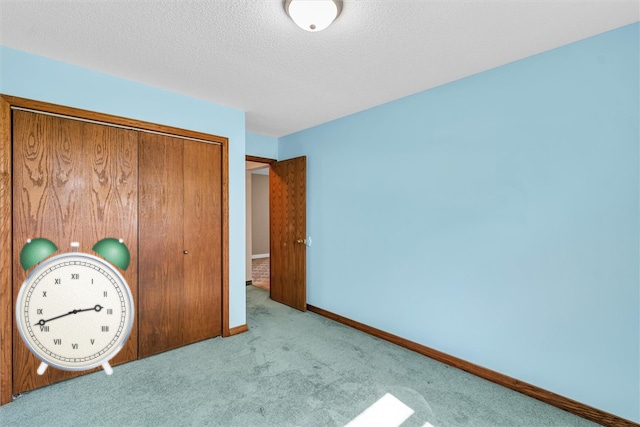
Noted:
2,42
